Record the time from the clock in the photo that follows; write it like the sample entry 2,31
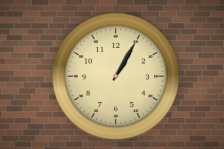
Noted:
1,05
